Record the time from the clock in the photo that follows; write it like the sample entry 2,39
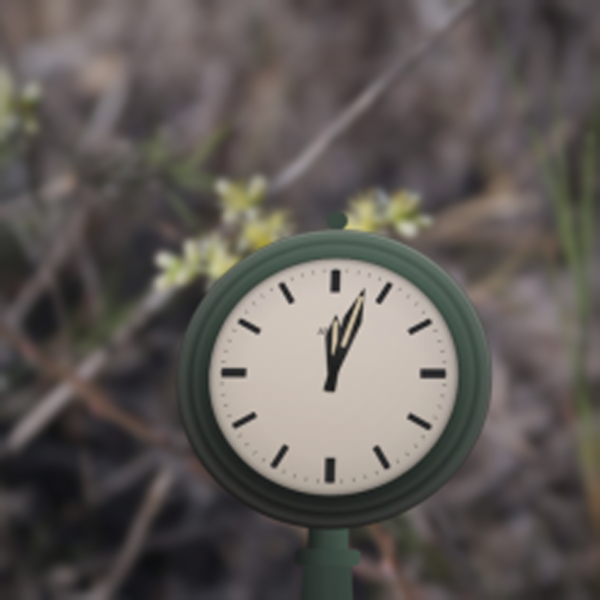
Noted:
12,03
